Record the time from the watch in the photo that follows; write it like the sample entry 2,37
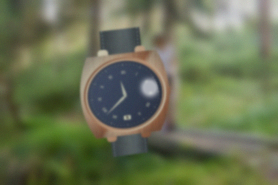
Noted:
11,38
